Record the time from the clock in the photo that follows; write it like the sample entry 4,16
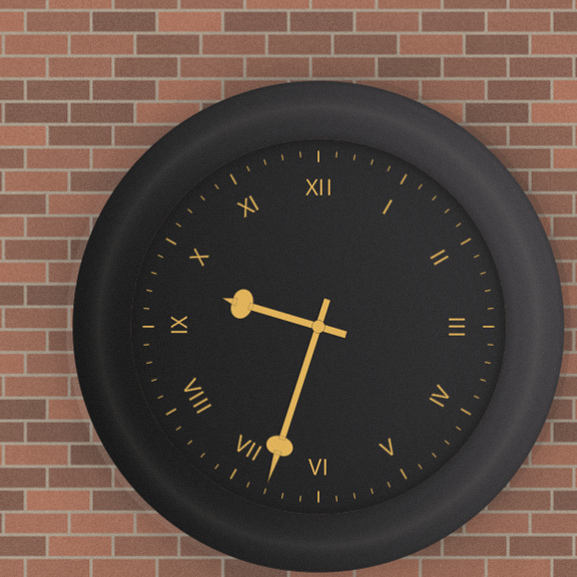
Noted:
9,33
